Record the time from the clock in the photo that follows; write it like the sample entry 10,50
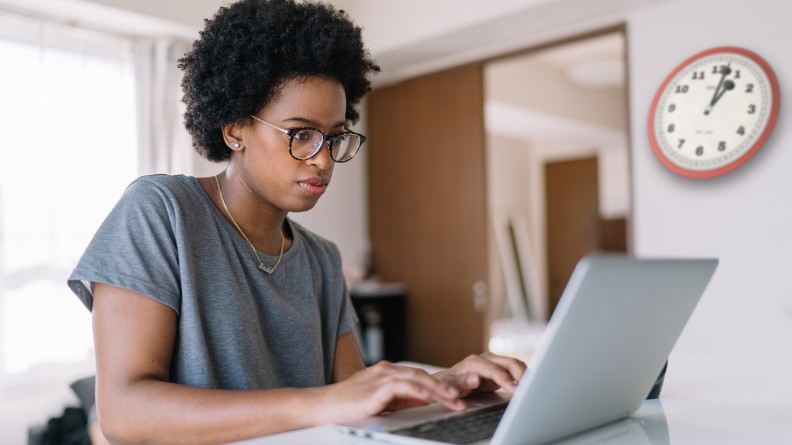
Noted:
1,02
